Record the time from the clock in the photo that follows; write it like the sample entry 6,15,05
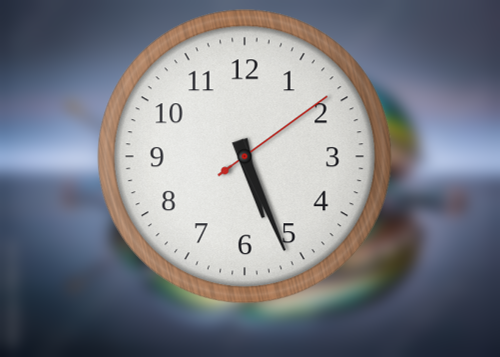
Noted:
5,26,09
